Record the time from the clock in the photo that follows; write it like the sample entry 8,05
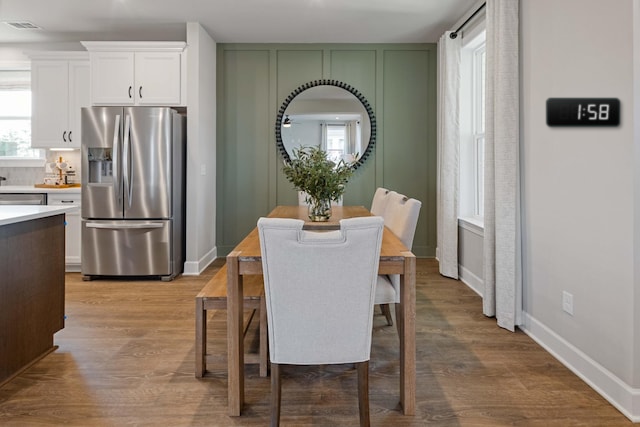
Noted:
1,58
